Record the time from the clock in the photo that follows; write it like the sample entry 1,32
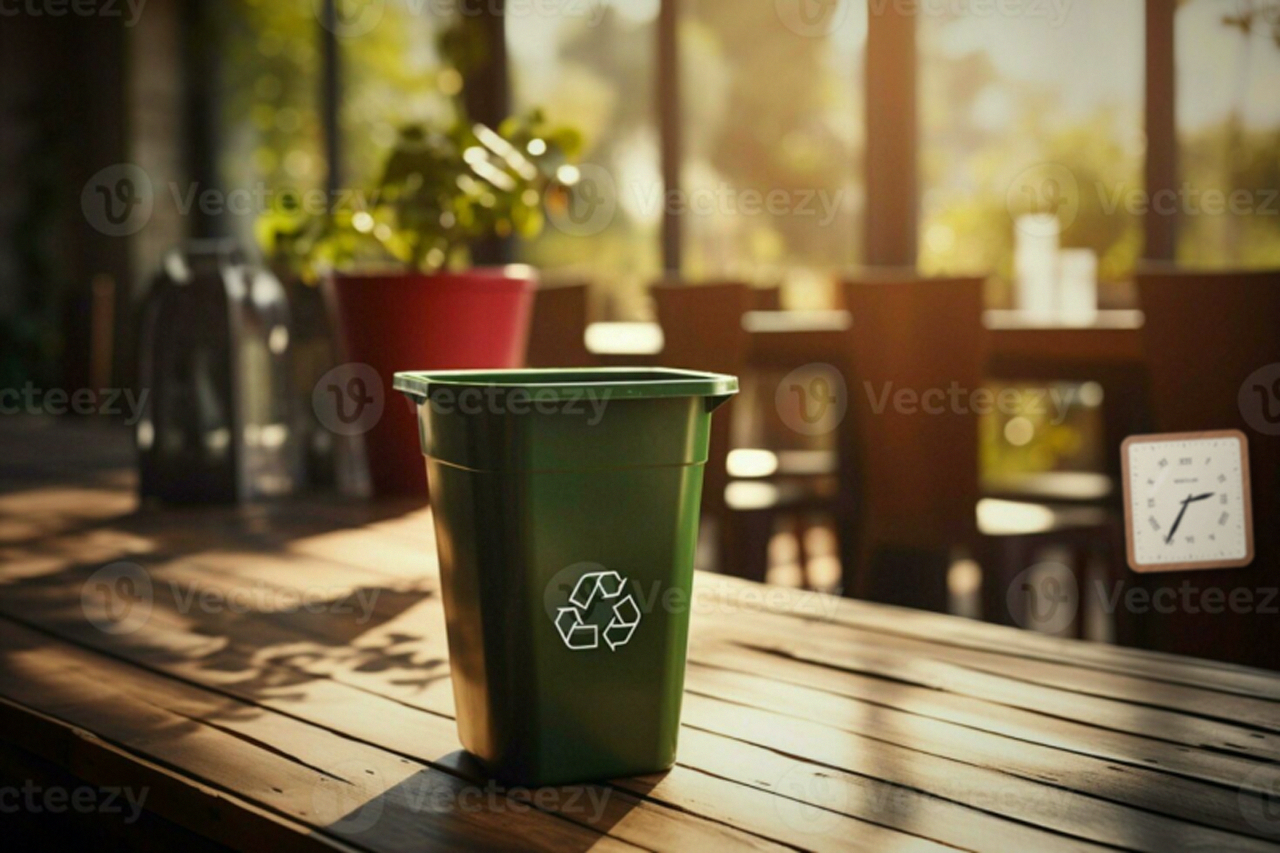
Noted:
2,35
